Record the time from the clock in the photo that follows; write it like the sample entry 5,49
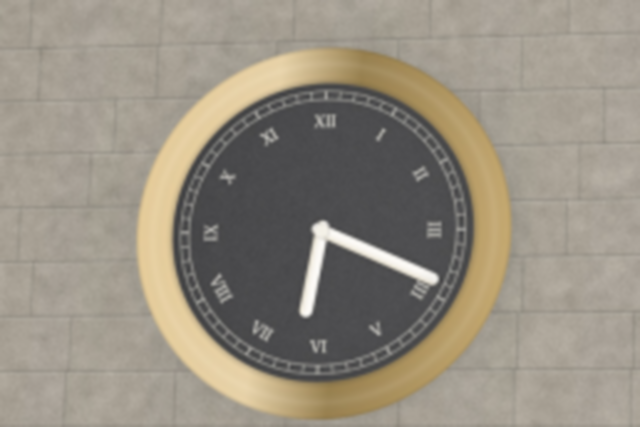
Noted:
6,19
